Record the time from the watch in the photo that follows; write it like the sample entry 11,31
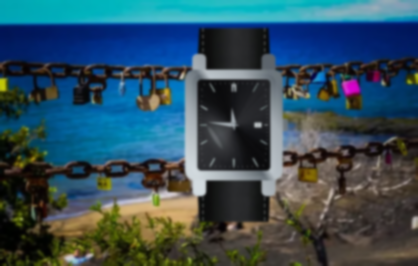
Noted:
11,46
